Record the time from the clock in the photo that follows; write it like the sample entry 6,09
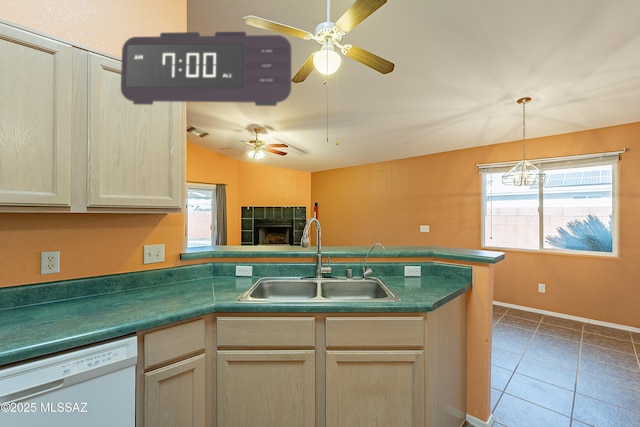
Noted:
7,00
